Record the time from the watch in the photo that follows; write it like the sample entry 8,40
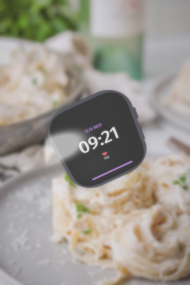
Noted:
9,21
